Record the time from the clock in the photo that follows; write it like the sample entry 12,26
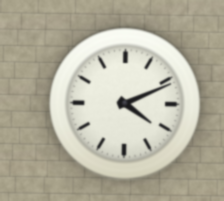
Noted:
4,11
